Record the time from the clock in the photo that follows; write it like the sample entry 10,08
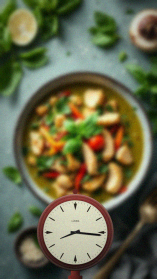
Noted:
8,16
